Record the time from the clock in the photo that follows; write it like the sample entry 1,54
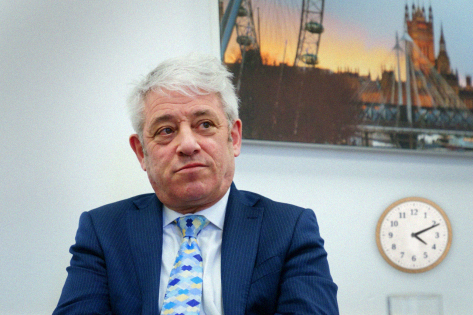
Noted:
4,11
